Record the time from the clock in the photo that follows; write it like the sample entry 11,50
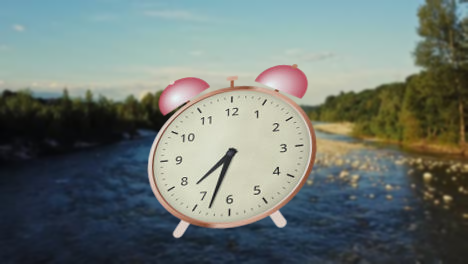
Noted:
7,33
